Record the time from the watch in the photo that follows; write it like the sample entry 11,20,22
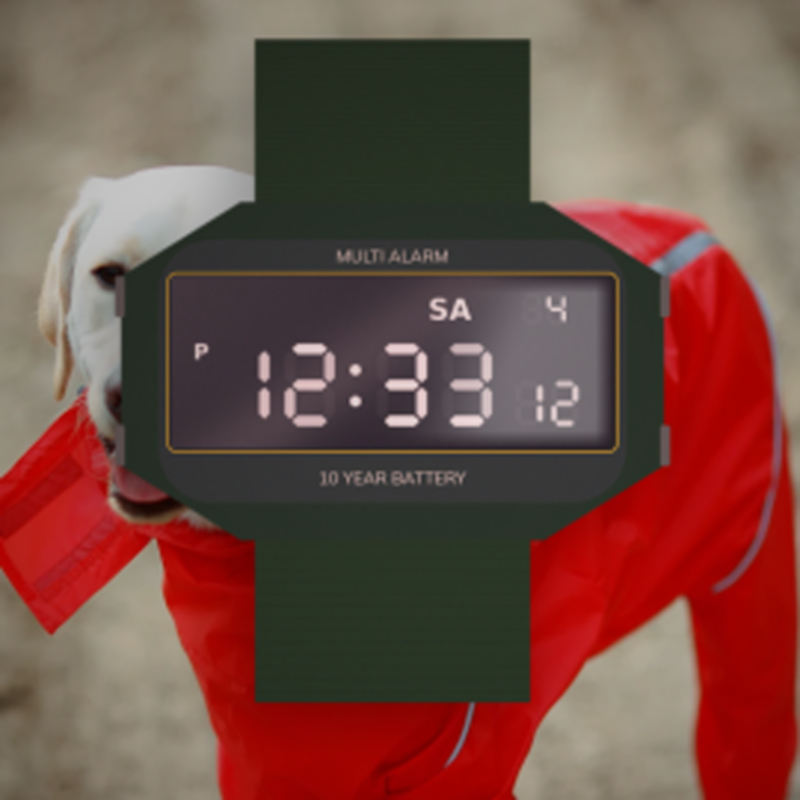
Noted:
12,33,12
